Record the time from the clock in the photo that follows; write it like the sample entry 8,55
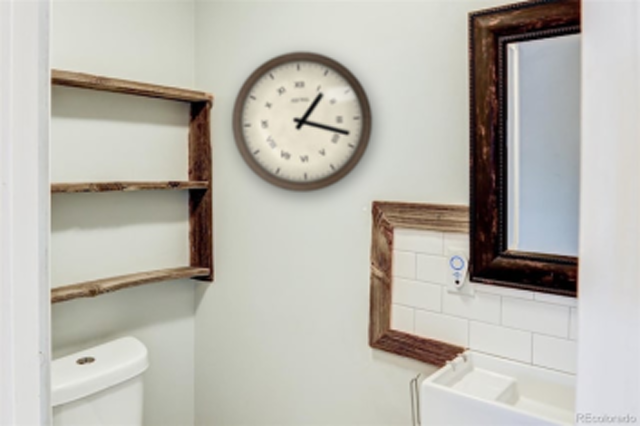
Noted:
1,18
